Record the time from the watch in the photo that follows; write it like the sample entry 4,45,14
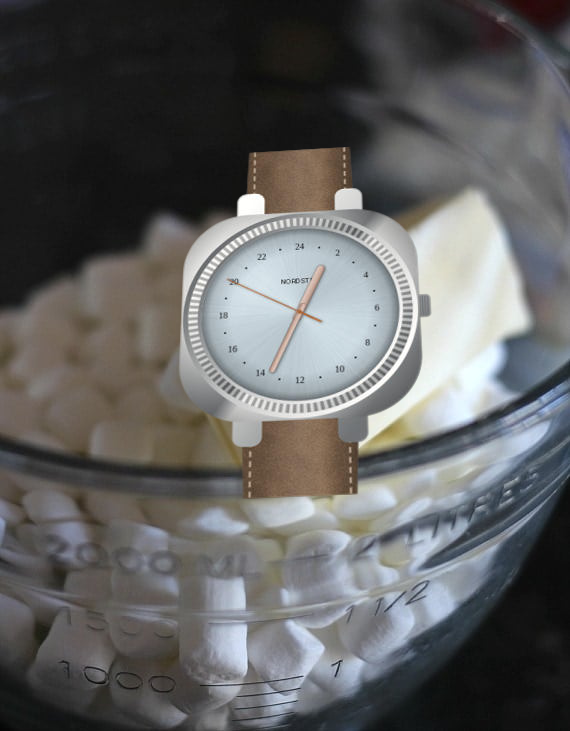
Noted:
1,33,50
